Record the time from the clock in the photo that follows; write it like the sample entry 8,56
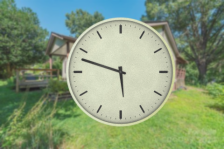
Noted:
5,48
